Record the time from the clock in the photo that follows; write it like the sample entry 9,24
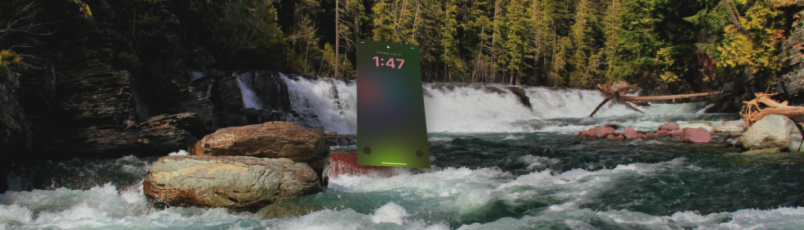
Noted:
1,47
